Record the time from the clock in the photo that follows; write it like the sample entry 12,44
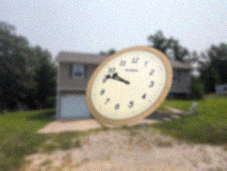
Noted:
9,47
